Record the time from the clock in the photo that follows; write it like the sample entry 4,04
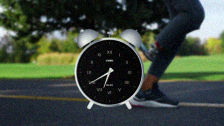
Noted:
6,40
